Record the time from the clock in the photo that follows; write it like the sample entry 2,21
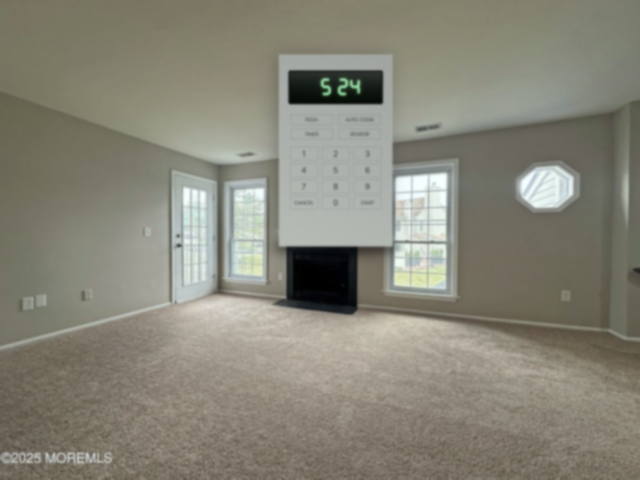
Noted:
5,24
